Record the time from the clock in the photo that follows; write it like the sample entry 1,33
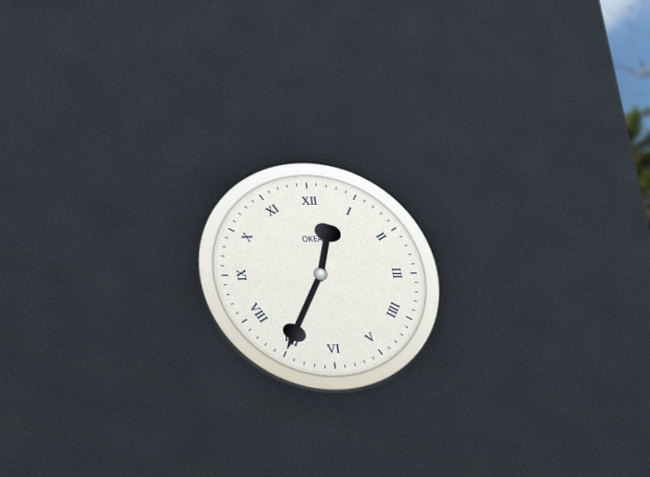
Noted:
12,35
